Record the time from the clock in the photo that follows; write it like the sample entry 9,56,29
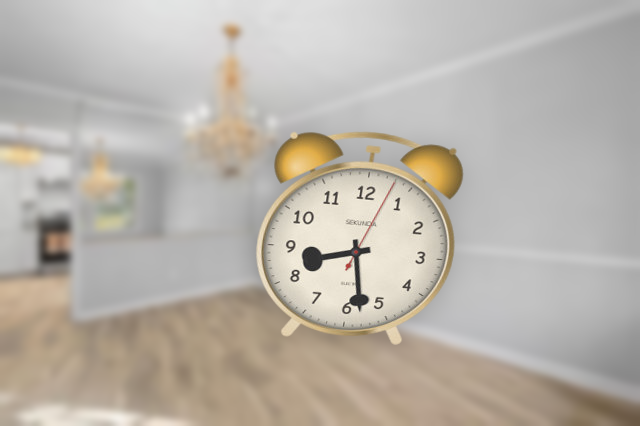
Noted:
8,28,03
